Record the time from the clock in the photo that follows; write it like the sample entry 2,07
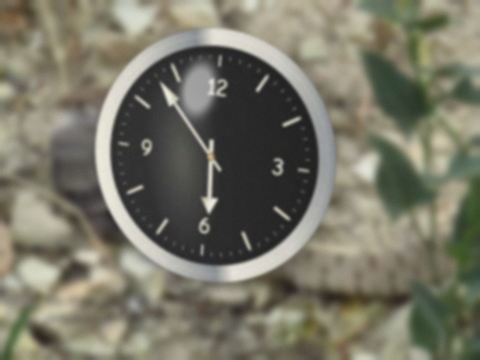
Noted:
5,53
